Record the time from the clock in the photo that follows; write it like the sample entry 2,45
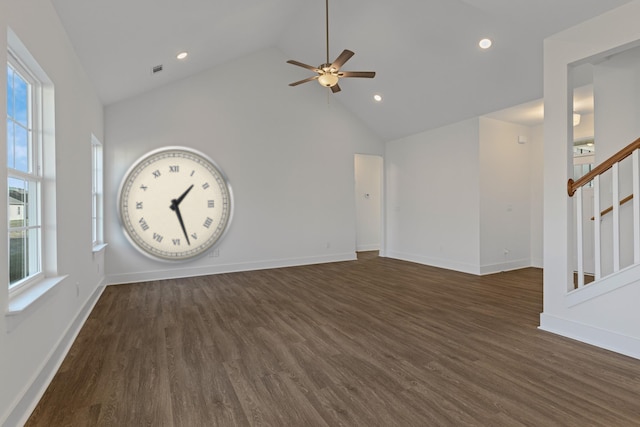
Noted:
1,27
